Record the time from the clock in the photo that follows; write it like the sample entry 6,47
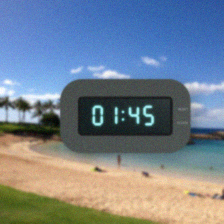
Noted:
1,45
